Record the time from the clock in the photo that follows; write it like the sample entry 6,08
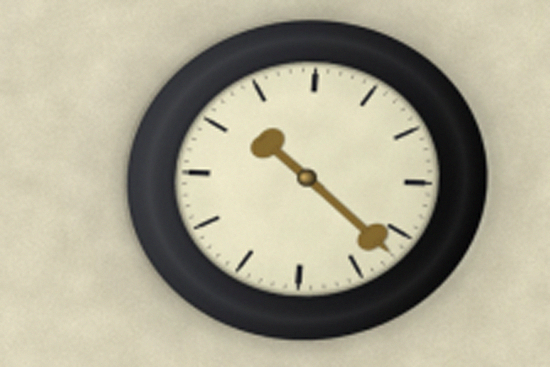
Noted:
10,22
